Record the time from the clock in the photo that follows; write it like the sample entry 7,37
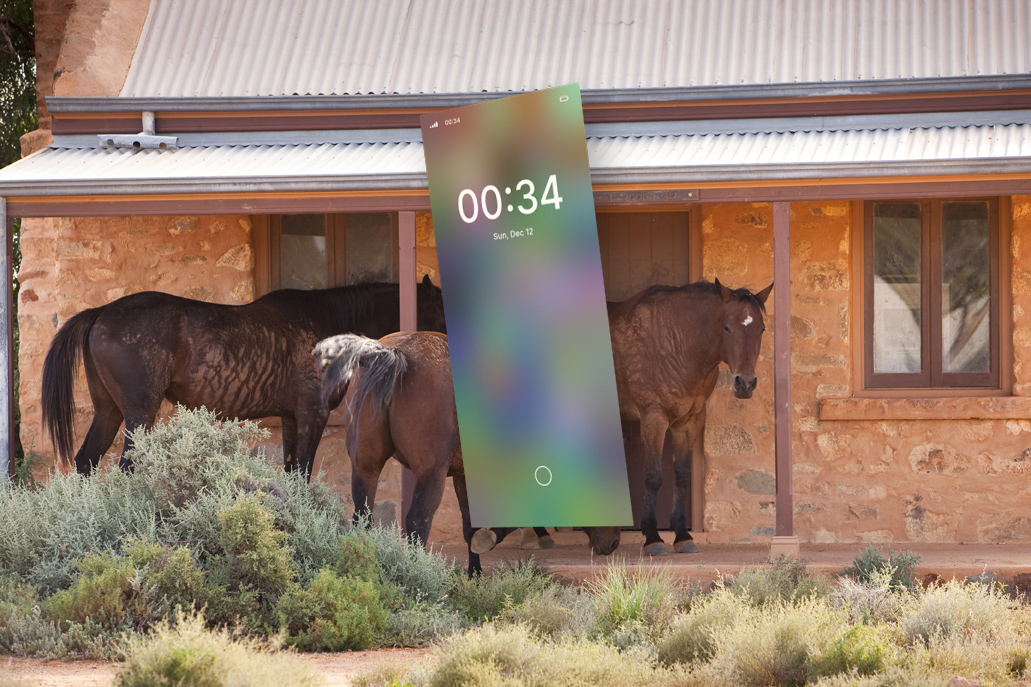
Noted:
0,34
